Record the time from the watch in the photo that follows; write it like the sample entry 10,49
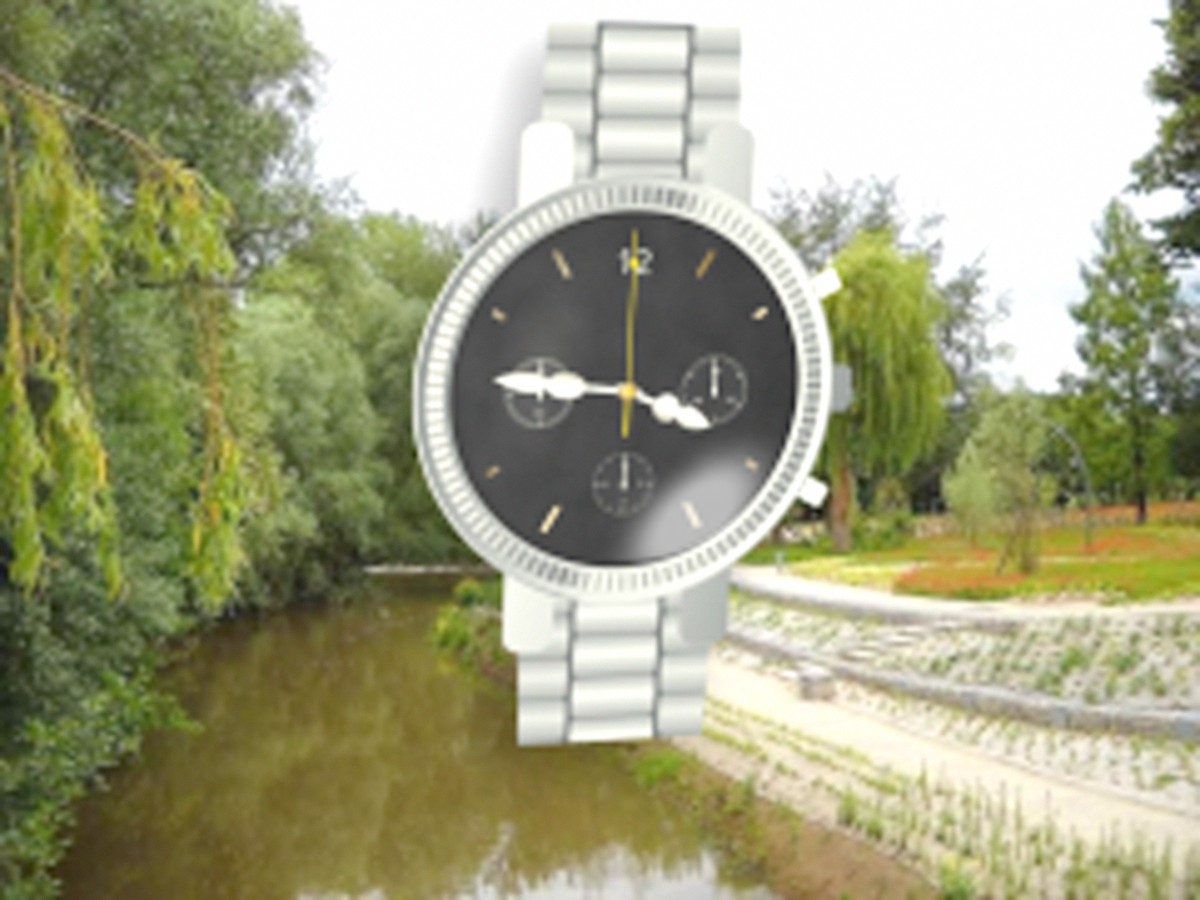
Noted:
3,46
